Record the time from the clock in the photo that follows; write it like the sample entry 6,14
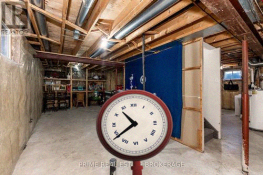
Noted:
10,39
